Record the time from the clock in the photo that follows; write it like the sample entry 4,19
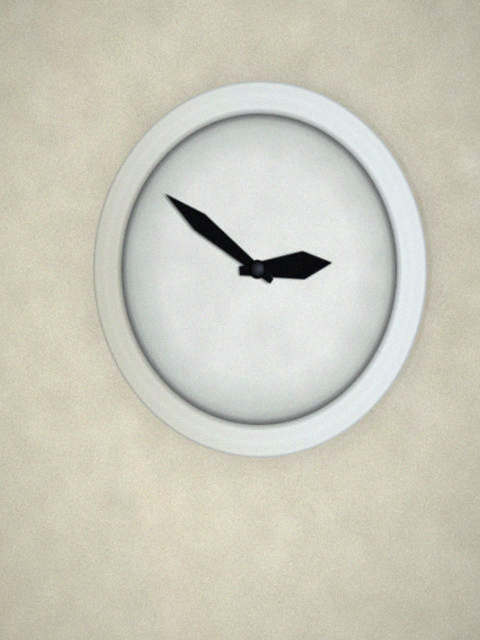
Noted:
2,51
